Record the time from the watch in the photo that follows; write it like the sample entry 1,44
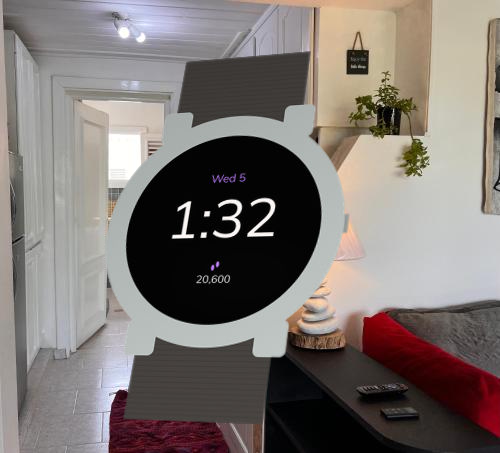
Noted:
1,32
